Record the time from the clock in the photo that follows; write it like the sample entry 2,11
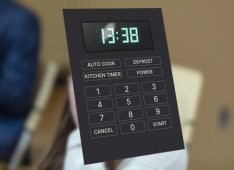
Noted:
13,38
